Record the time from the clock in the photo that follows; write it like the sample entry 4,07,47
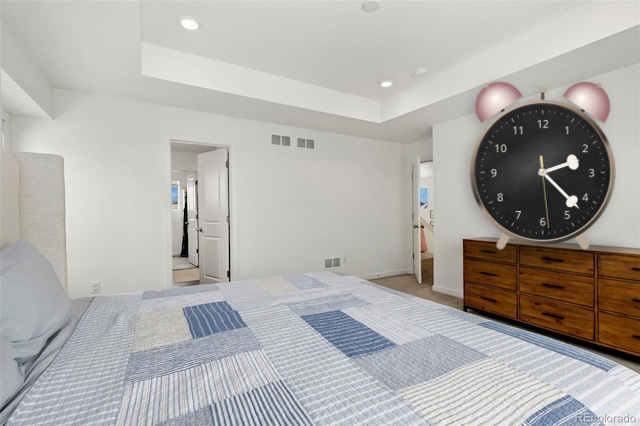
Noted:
2,22,29
